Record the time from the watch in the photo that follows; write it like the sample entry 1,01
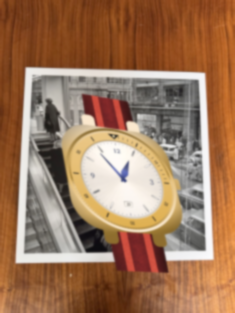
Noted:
12,54
